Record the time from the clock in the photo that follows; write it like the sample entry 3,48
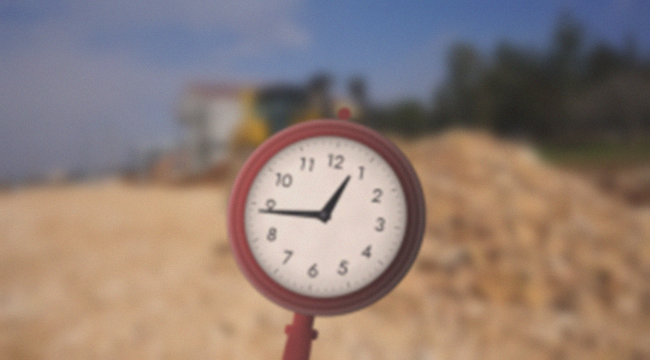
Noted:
12,44
